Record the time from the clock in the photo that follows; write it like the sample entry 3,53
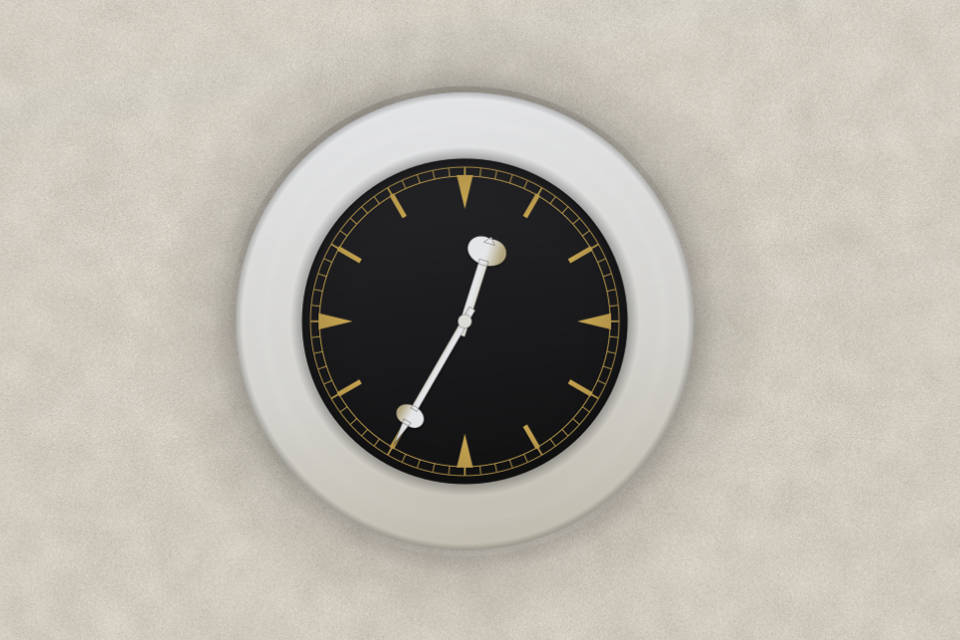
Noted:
12,35
